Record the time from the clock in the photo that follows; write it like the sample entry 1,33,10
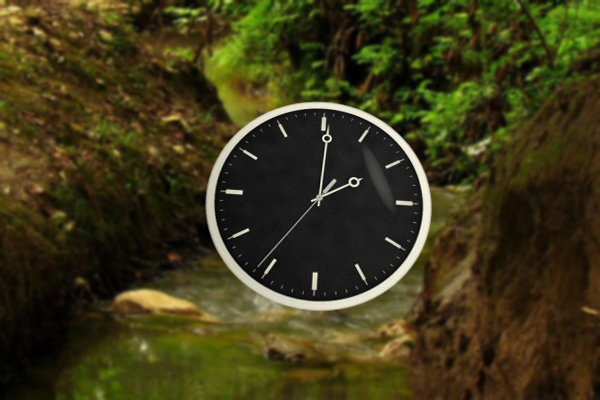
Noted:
2,00,36
